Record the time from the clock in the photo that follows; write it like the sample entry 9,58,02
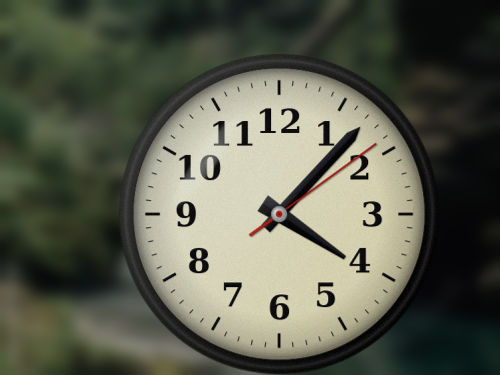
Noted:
4,07,09
